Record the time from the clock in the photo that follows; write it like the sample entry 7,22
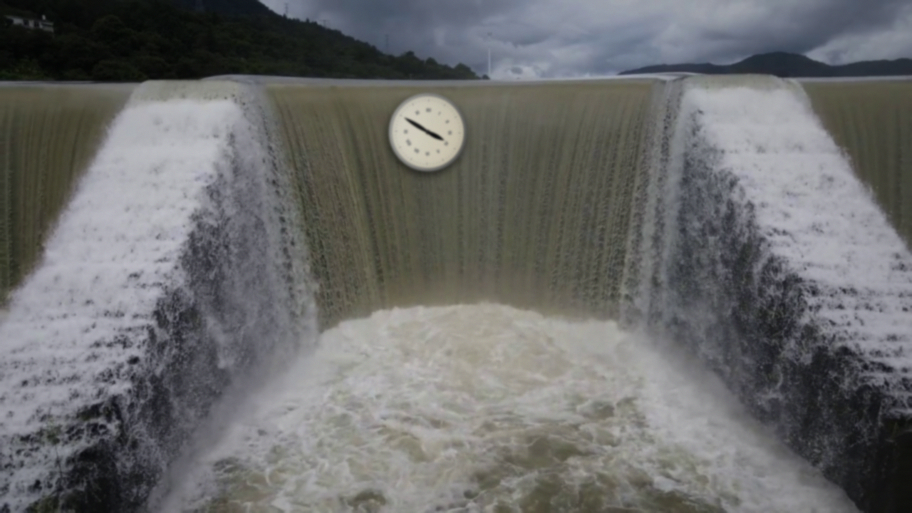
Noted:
3,50
